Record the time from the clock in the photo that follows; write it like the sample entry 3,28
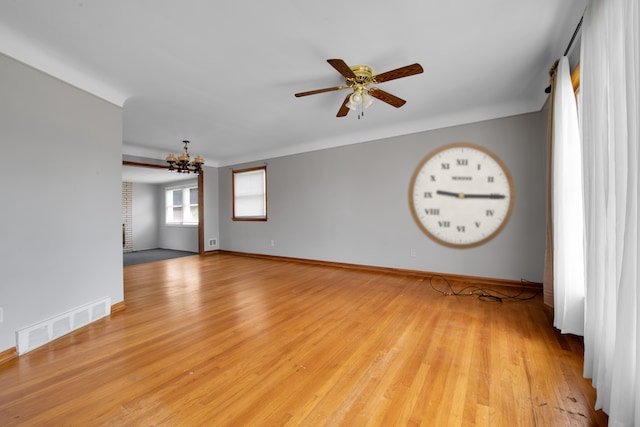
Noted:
9,15
